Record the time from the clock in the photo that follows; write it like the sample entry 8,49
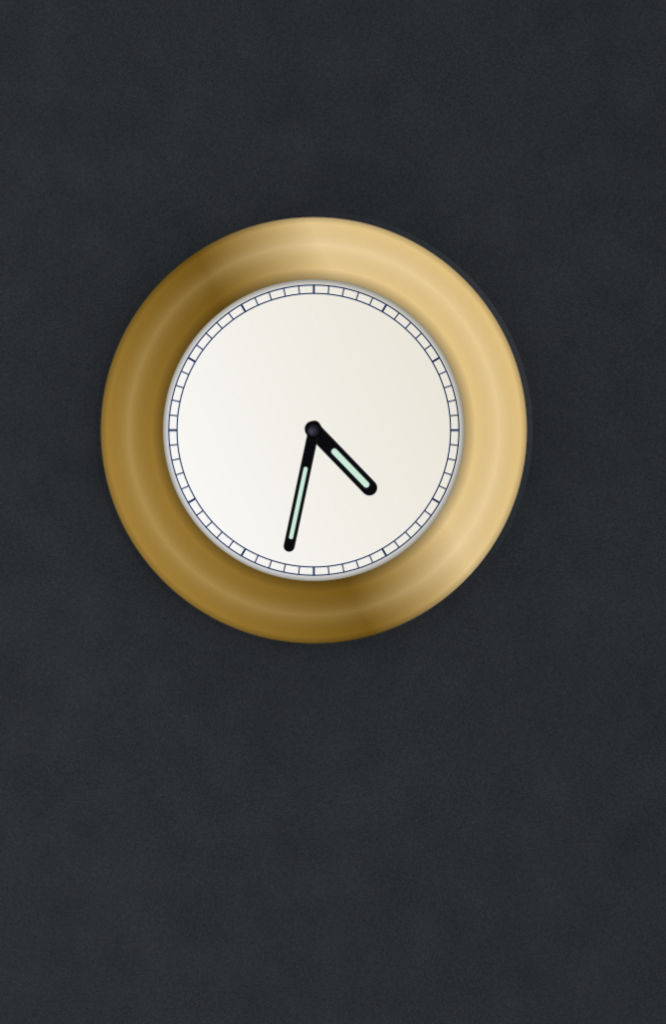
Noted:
4,32
